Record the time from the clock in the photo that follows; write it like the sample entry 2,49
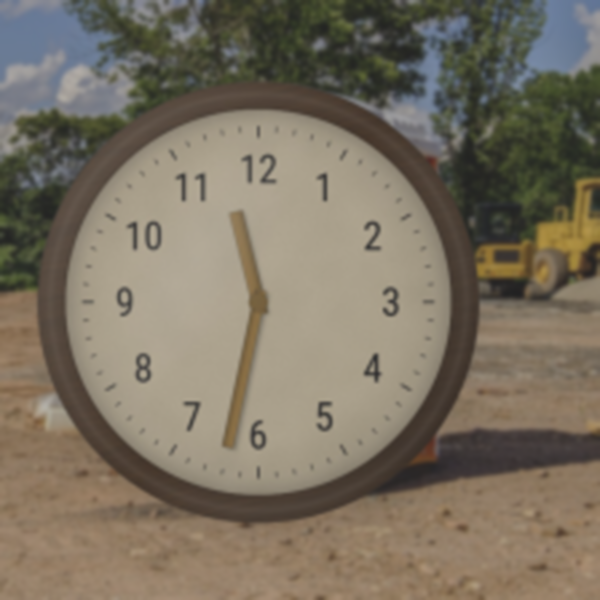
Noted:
11,32
